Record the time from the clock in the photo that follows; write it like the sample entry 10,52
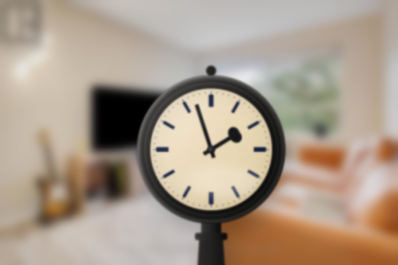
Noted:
1,57
